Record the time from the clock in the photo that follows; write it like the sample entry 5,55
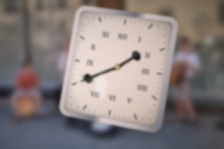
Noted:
1,40
